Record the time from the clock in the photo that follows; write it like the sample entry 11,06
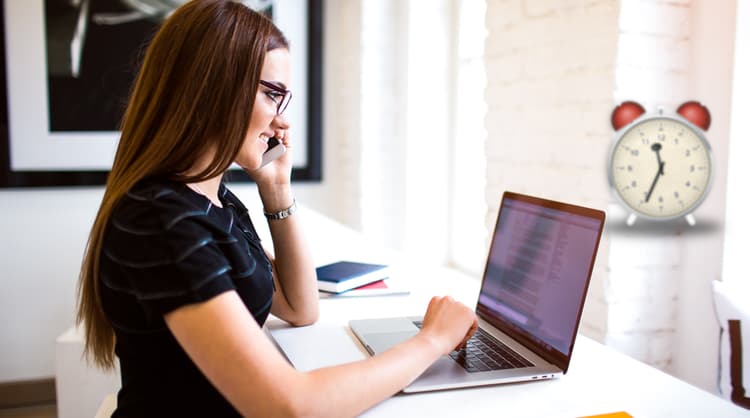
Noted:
11,34
